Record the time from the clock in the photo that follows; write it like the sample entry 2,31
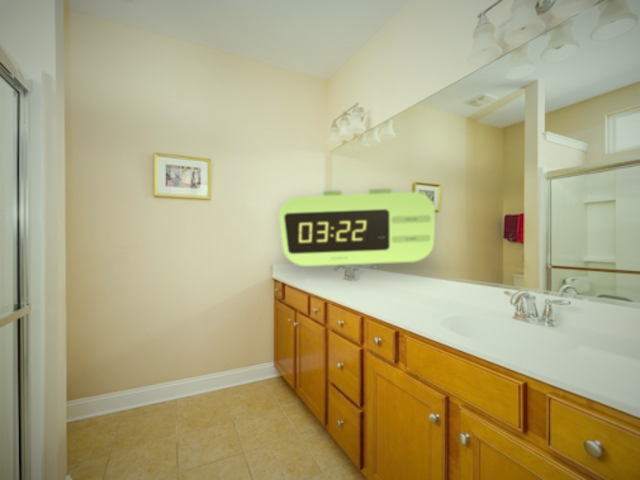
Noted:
3,22
